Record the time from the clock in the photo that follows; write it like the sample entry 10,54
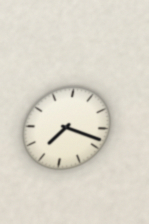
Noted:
7,18
